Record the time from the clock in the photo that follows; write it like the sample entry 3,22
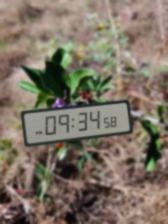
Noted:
9,34
